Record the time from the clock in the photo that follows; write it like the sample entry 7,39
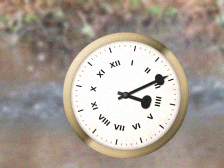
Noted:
4,14
